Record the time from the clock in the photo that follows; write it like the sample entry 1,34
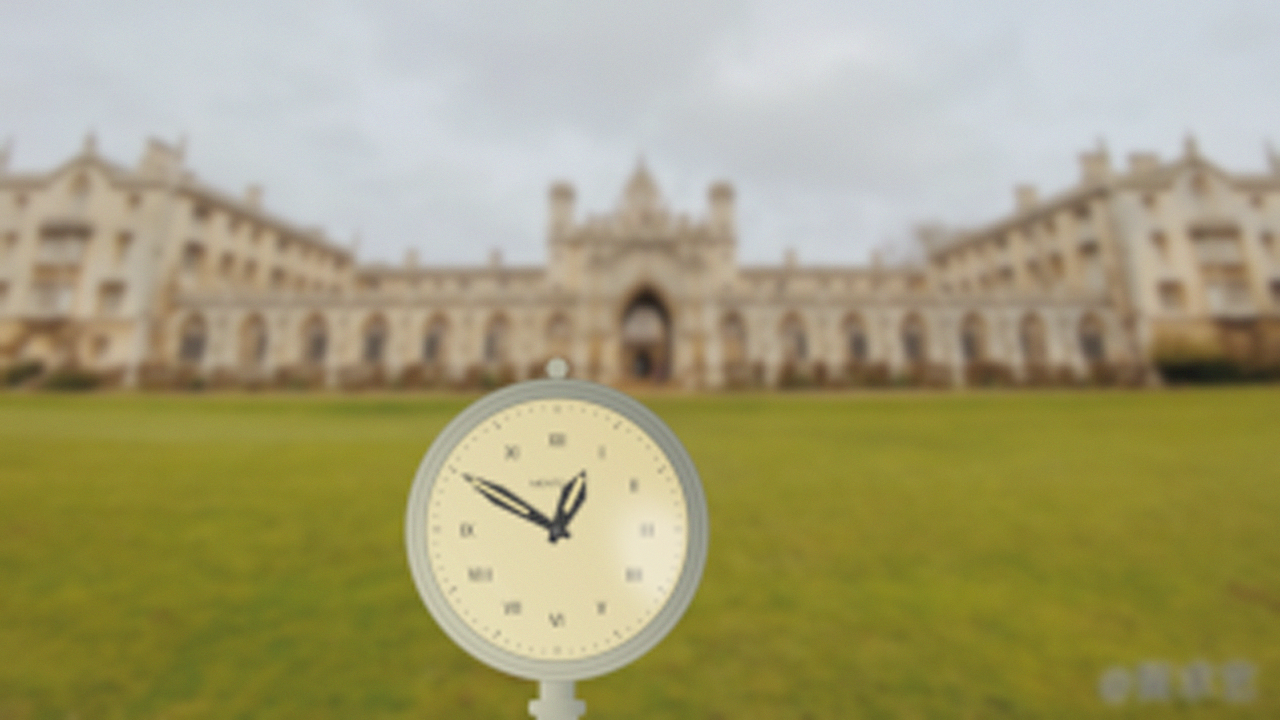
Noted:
12,50
